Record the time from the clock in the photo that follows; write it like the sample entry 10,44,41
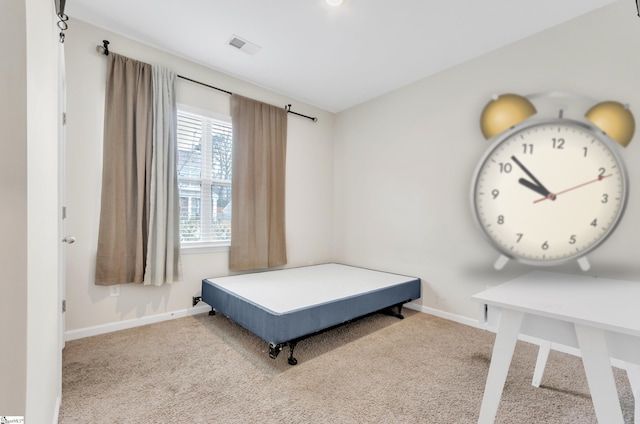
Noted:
9,52,11
